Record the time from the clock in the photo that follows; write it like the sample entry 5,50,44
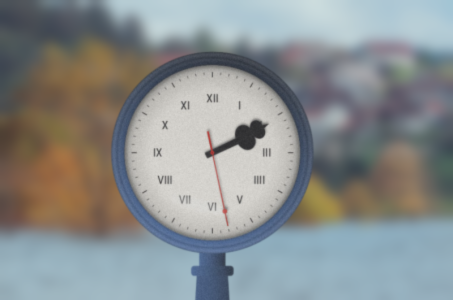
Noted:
2,10,28
